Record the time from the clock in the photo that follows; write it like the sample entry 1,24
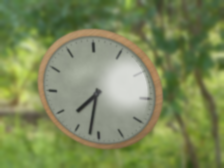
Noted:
7,32
